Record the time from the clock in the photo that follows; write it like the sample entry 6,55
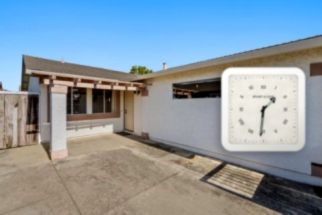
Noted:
1,31
